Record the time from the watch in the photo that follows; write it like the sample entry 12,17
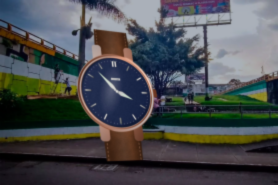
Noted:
3,53
